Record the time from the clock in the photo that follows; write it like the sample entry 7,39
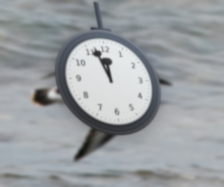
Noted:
11,57
